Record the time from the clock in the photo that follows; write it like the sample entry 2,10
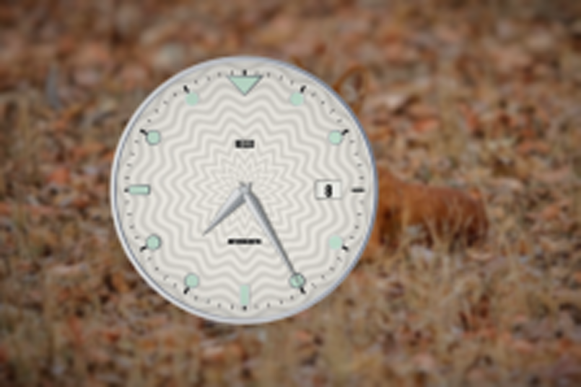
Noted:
7,25
